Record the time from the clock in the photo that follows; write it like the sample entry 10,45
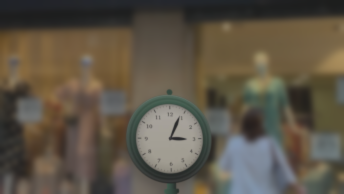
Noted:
3,04
